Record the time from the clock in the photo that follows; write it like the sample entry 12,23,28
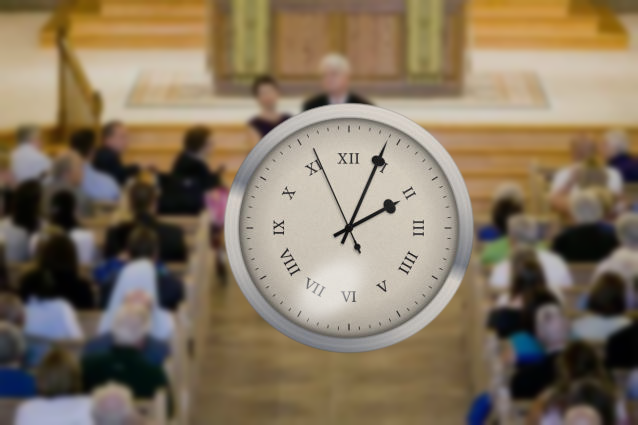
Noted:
2,03,56
